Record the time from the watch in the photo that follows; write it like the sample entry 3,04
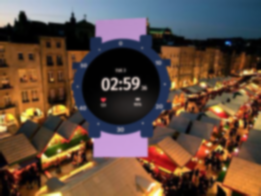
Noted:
2,59
